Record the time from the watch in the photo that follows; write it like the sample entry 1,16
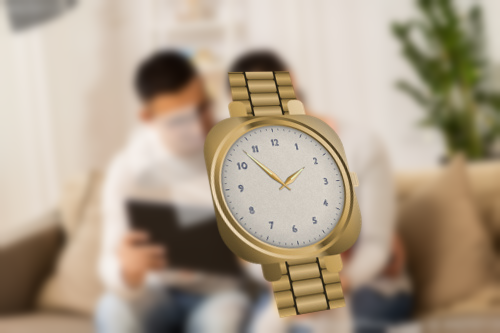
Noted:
1,53
